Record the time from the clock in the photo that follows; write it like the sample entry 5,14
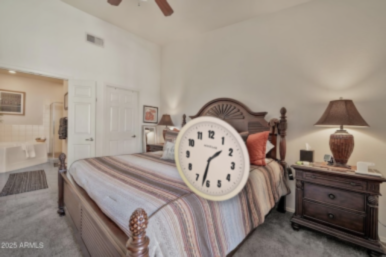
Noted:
1,32
